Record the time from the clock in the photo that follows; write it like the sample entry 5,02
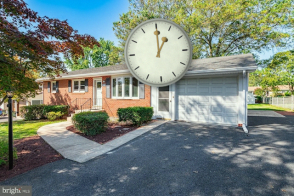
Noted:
1,00
